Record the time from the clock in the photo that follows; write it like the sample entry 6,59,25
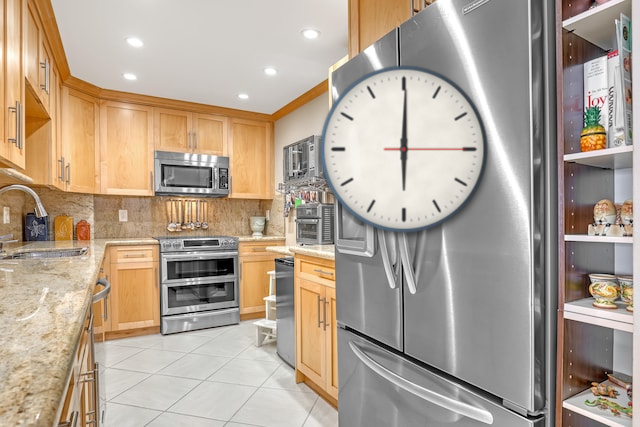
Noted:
6,00,15
